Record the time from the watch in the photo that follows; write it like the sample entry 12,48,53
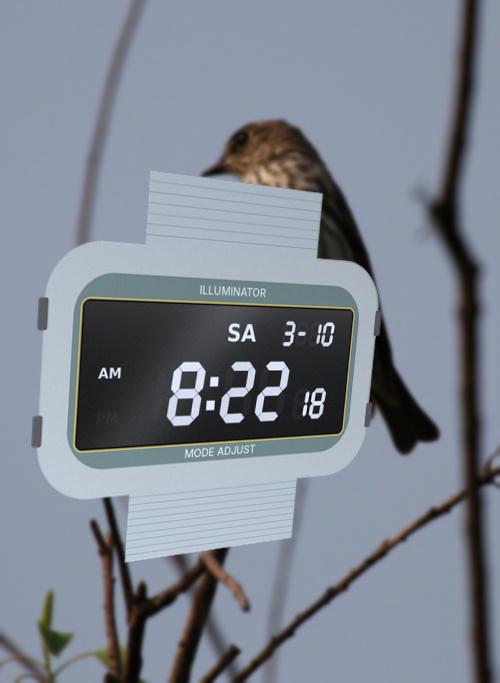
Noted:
8,22,18
